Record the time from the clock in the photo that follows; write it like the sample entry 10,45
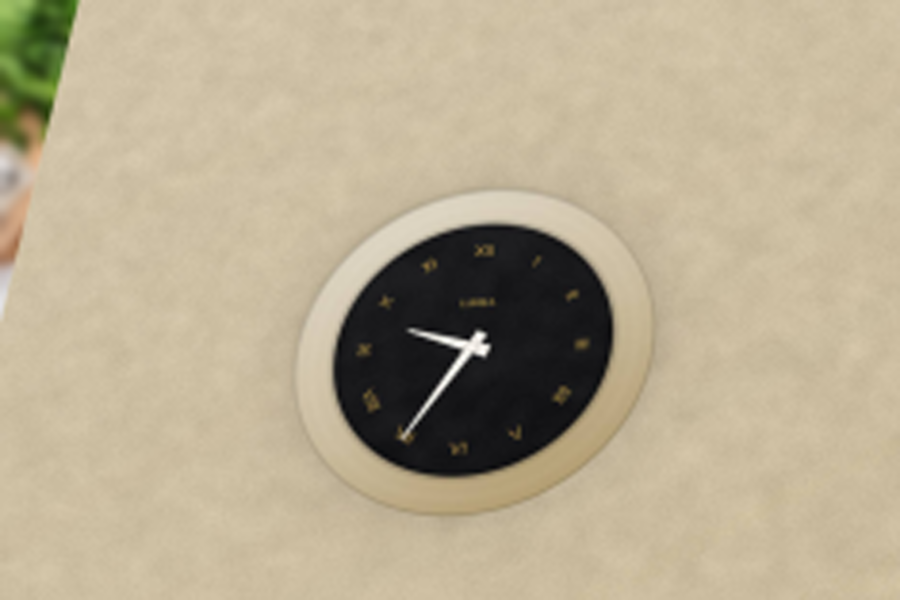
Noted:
9,35
